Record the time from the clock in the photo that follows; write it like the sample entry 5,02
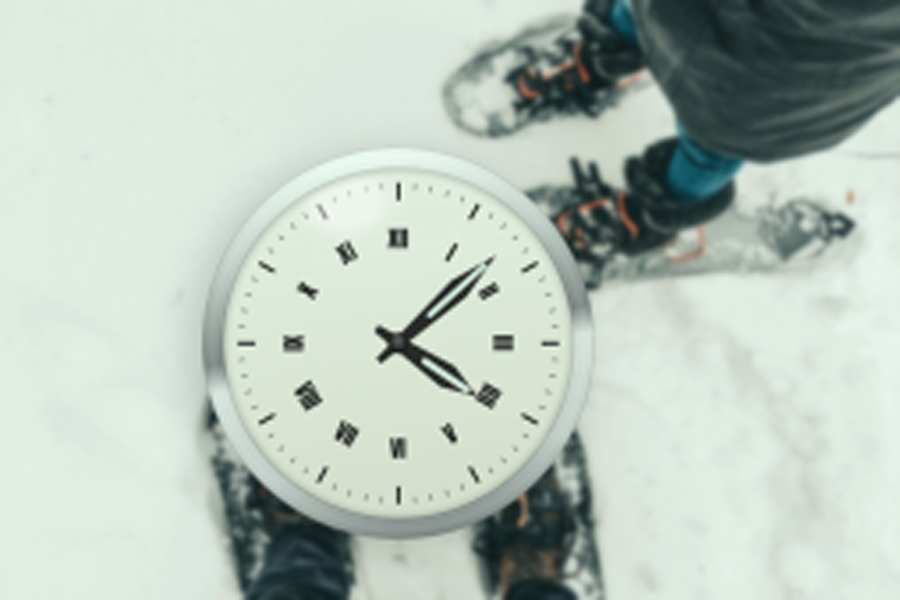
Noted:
4,08
